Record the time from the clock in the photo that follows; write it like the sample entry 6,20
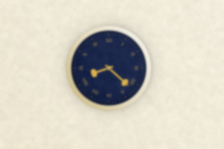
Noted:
8,22
